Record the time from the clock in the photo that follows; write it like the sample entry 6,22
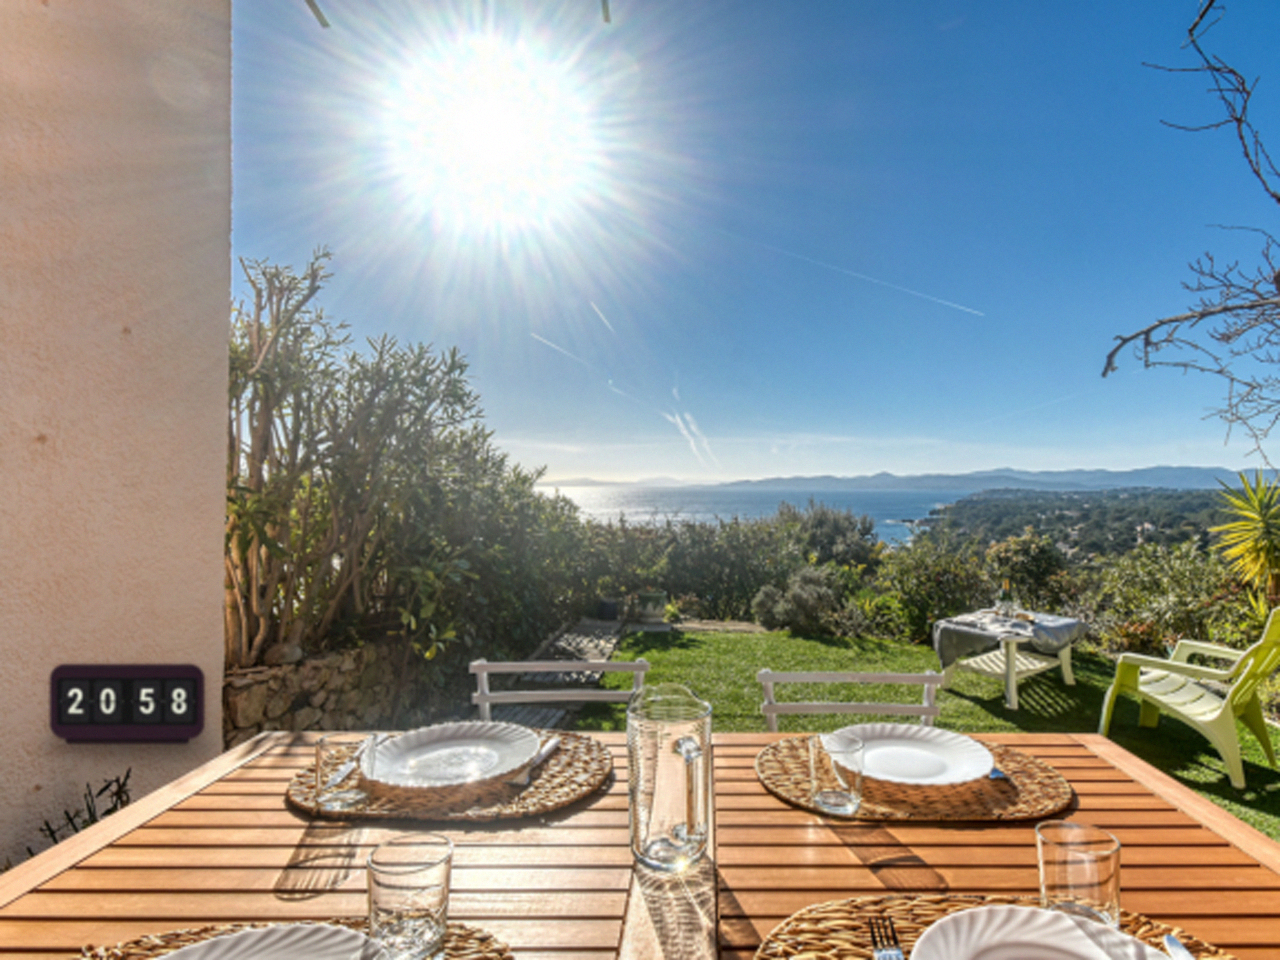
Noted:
20,58
